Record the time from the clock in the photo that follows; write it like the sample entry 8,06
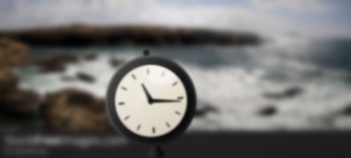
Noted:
11,16
